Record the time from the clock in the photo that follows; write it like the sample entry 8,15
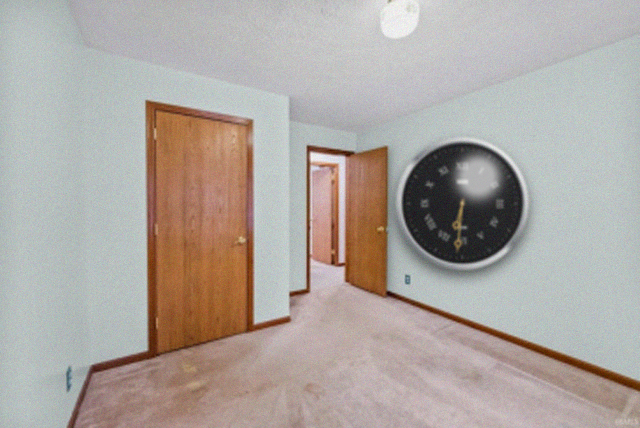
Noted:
6,31
